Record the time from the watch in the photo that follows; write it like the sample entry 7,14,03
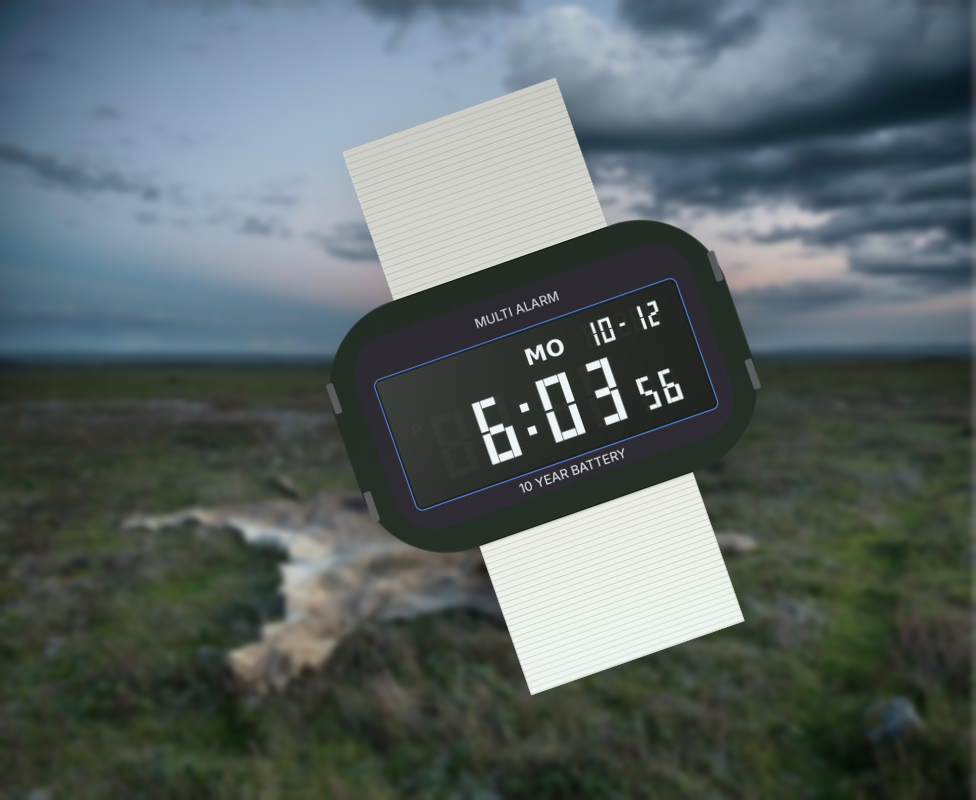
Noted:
6,03,56
